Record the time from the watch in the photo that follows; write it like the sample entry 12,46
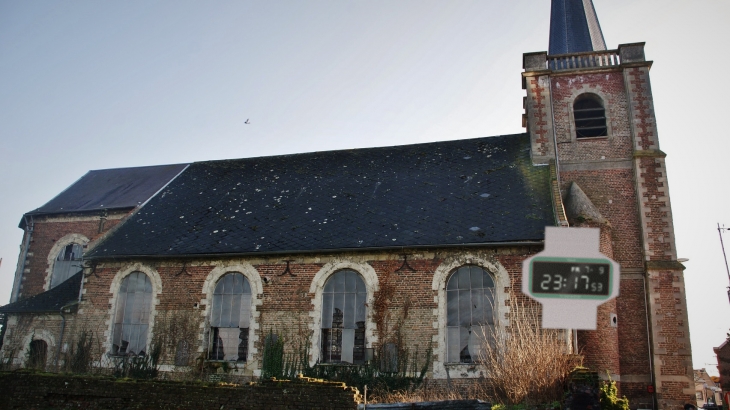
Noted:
23,17
